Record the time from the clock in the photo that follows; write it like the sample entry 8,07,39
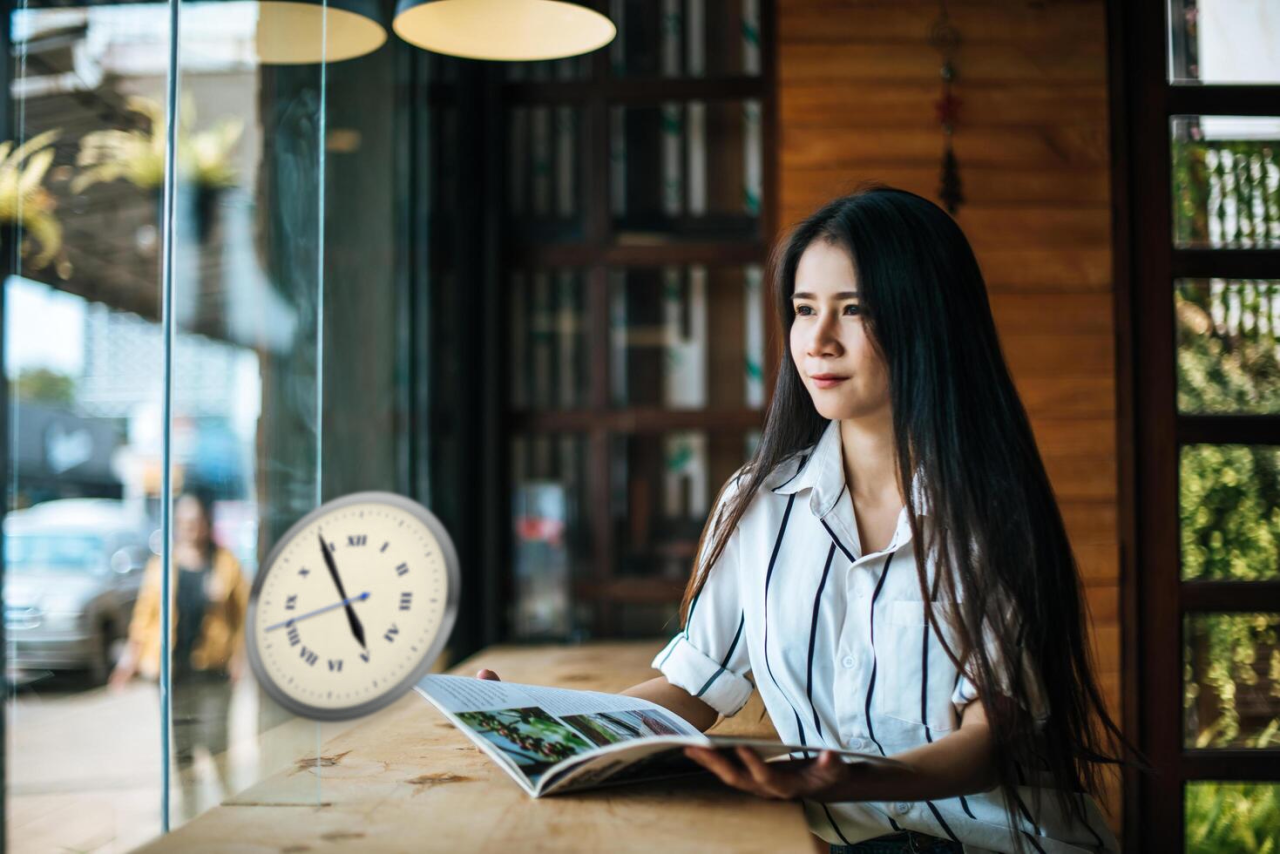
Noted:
4,54,42
